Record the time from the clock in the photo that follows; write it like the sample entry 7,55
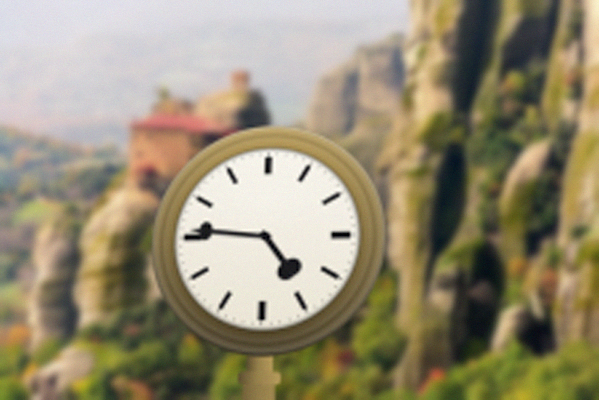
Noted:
4,46
